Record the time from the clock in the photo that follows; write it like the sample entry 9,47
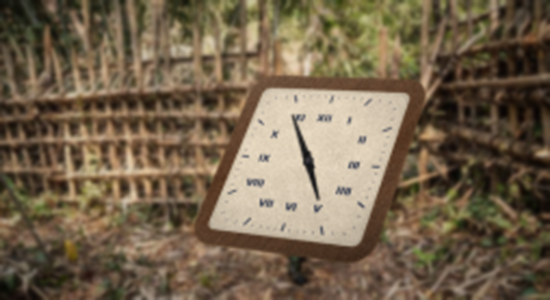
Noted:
4,54
